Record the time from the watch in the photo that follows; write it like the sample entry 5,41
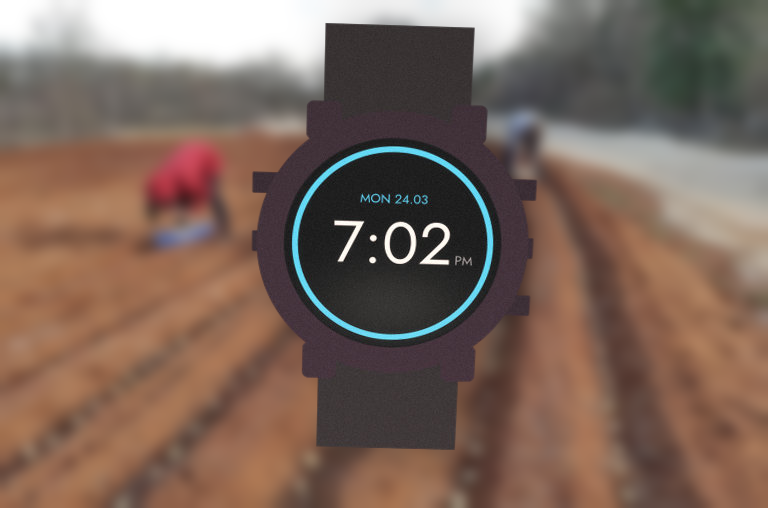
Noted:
7,02
